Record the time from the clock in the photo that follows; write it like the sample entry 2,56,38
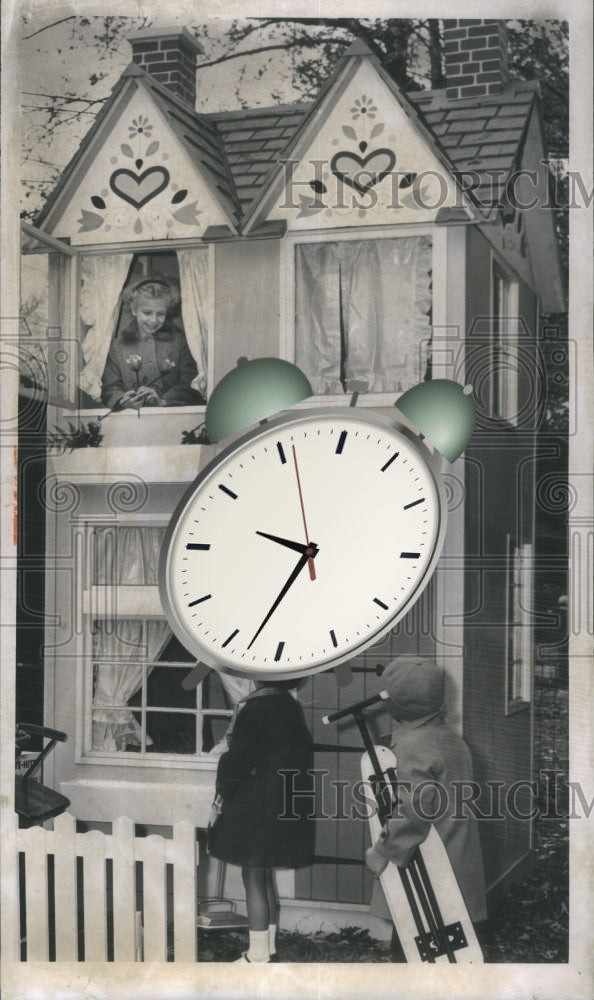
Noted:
9,32,56
